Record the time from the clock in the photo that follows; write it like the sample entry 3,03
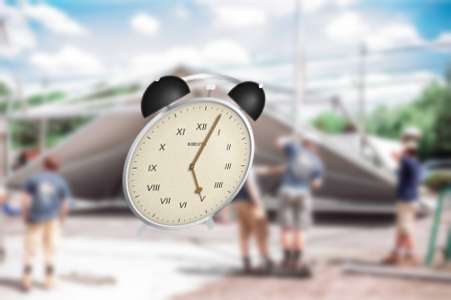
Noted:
5,03
